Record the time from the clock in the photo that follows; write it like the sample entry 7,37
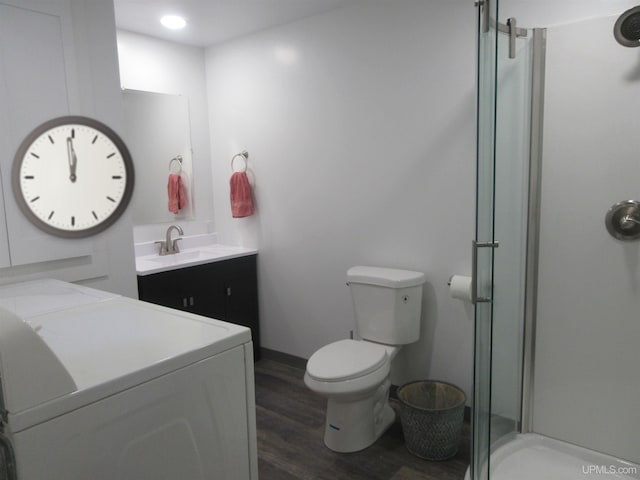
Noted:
11,59
